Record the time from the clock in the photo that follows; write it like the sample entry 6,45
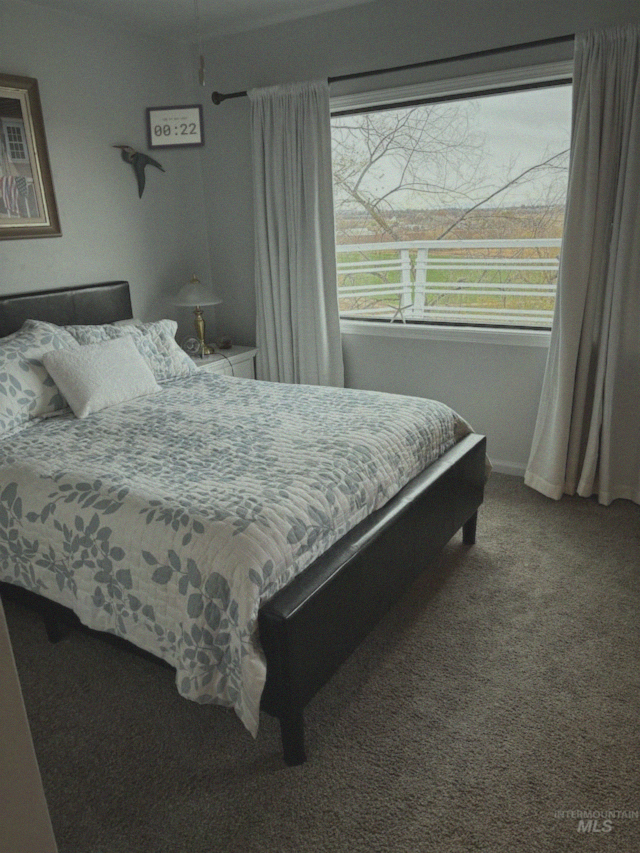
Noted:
0,22
